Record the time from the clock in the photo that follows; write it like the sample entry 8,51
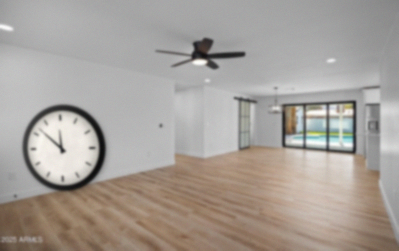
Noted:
11,52
